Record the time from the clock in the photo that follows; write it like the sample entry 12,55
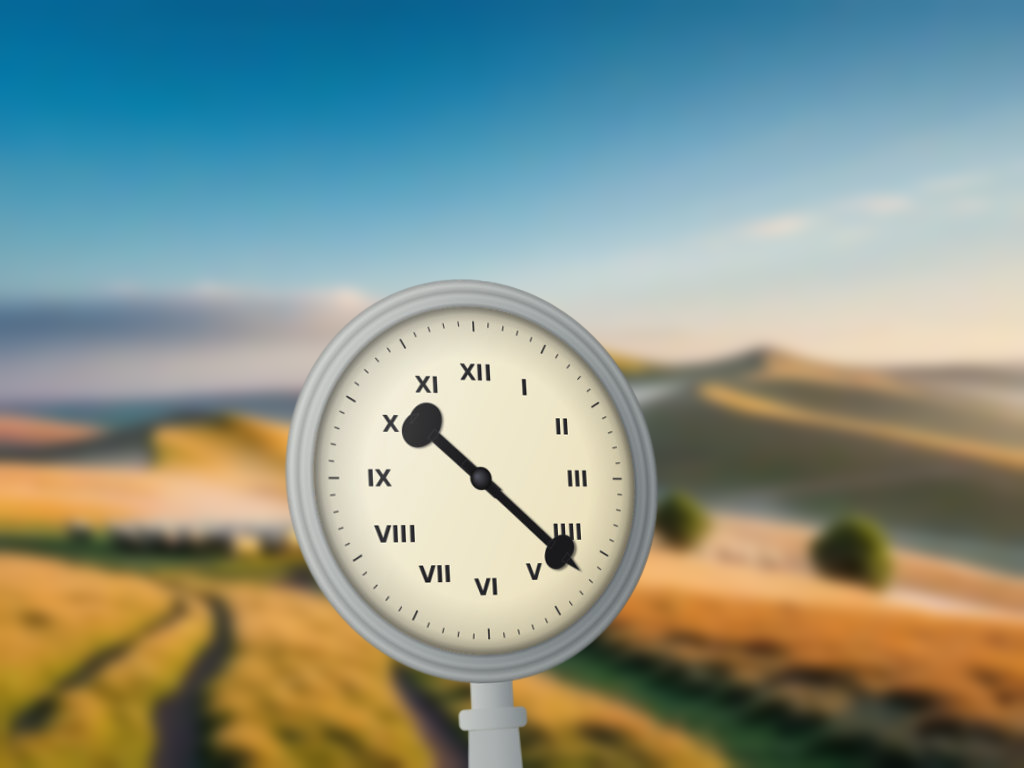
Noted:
10,22
